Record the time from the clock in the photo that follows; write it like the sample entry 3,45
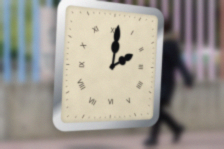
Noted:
2,01
